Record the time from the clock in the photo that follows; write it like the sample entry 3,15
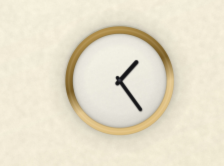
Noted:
1,24
